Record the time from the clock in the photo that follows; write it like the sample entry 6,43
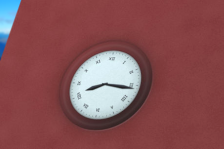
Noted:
8,16
